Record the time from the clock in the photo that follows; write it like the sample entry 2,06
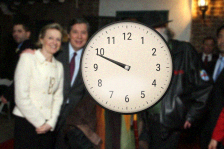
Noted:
9,49
